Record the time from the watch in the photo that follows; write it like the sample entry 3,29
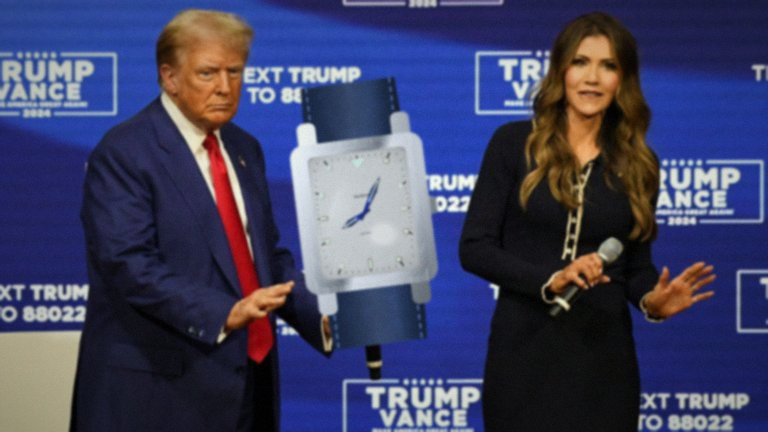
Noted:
8,05
